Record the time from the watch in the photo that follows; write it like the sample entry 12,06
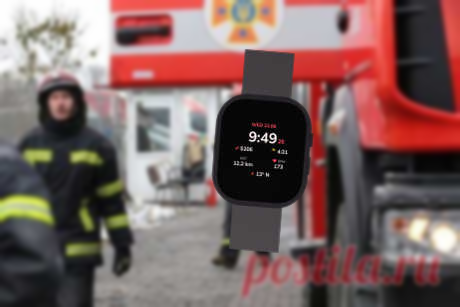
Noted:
9,49
